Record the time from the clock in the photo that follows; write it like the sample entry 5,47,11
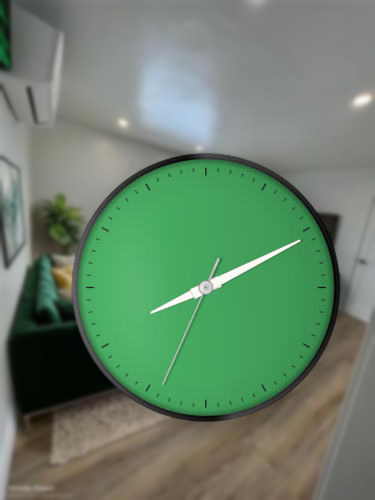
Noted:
8,10,34
